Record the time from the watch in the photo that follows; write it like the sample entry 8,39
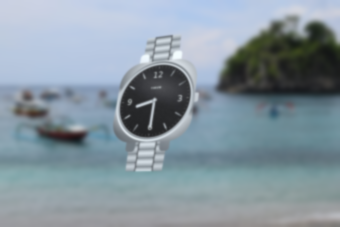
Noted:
8,30
